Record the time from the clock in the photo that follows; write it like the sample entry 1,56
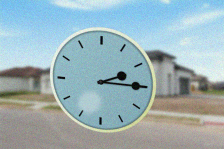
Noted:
2,15
